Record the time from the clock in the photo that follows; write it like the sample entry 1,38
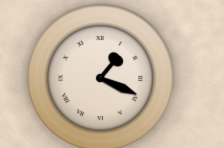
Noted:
1,19
